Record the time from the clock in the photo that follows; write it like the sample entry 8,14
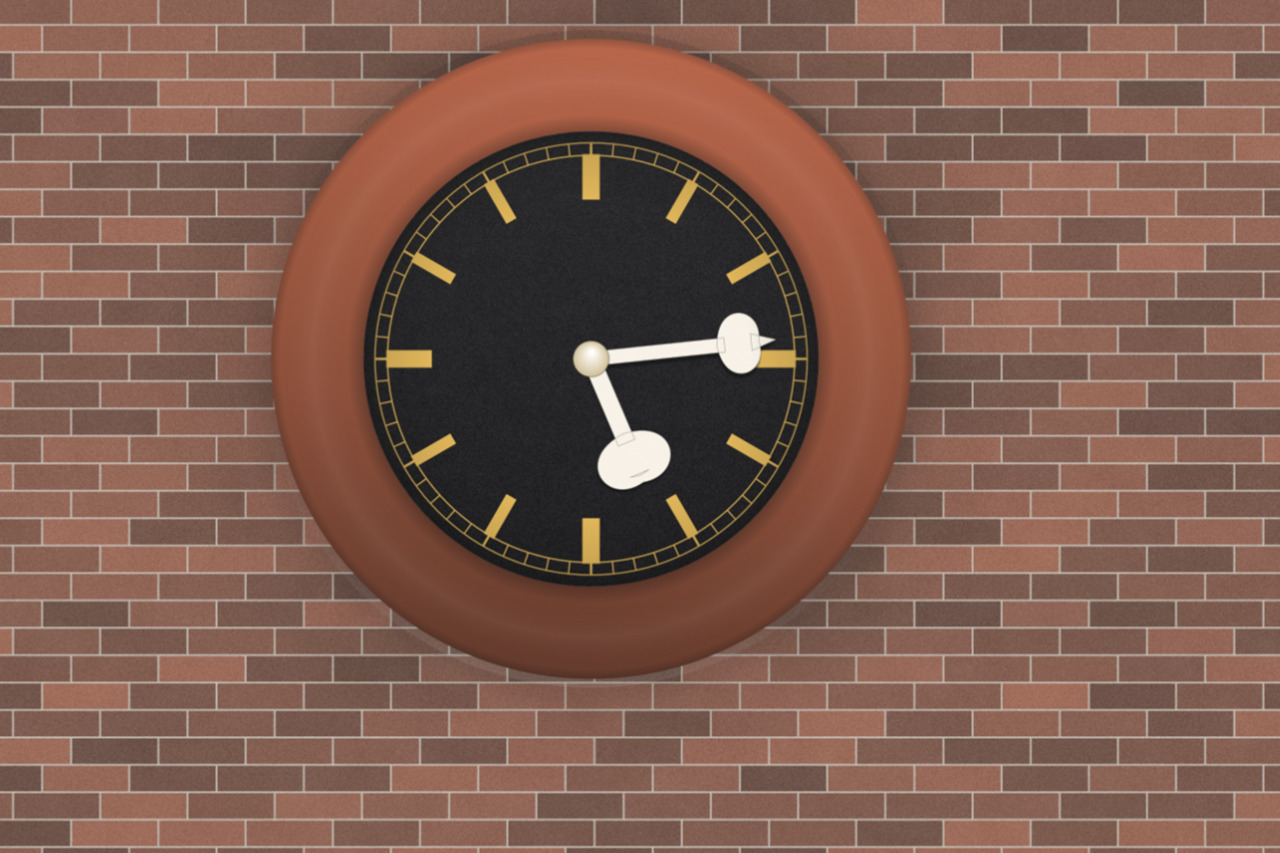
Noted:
5,14
